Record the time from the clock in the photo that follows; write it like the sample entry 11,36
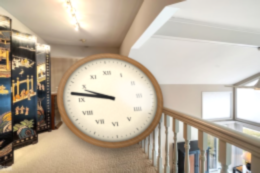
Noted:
9,47
